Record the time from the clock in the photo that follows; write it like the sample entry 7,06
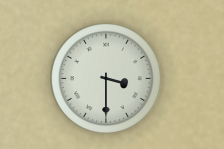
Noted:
3,30
